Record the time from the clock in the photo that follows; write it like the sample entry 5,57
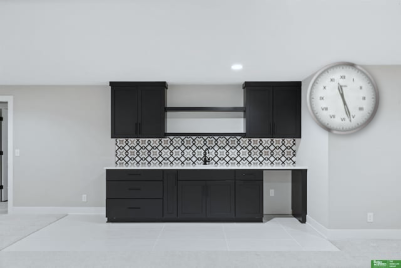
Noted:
11,27
